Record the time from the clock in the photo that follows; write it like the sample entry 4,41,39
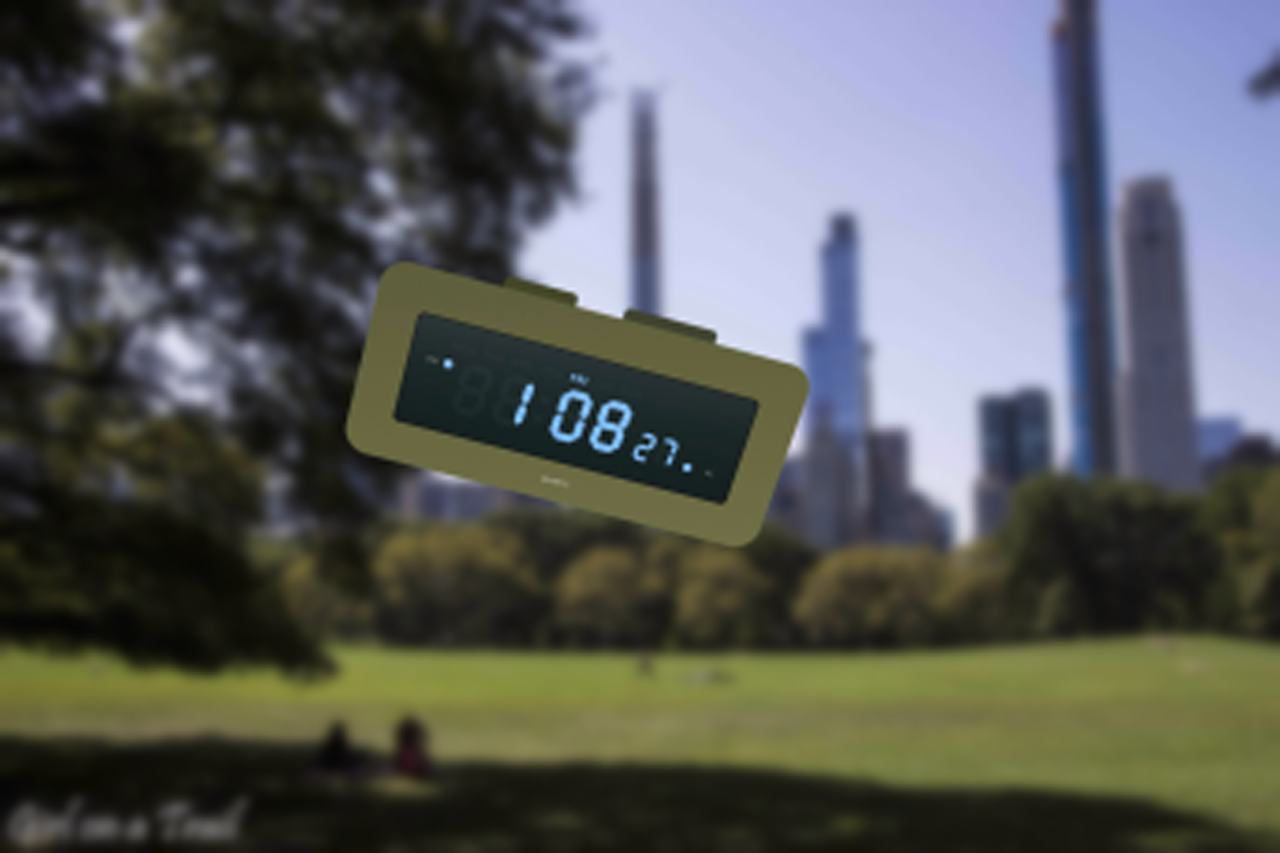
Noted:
1,08,27
